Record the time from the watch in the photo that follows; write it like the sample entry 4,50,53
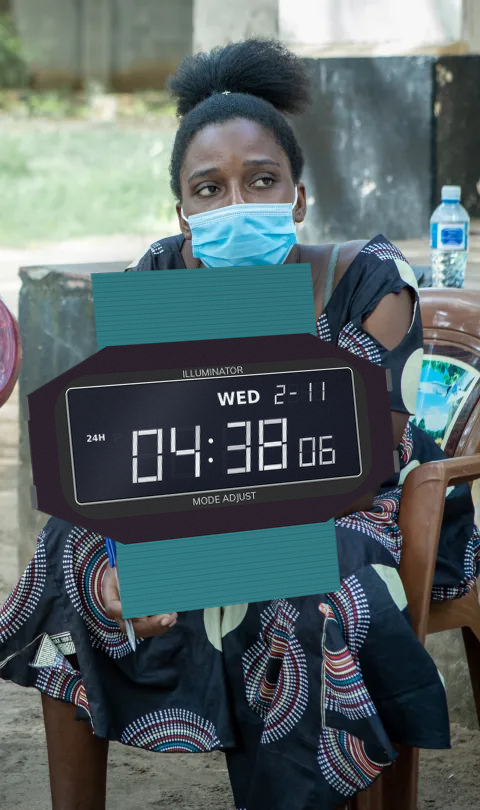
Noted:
4,38,06
